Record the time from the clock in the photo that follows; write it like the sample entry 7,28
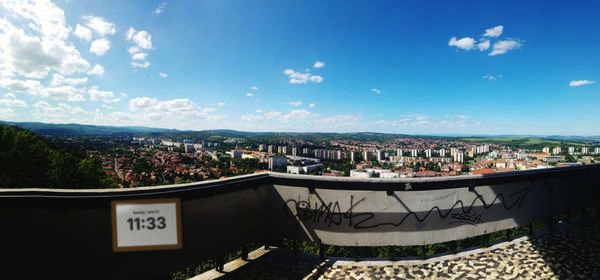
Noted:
11,33
